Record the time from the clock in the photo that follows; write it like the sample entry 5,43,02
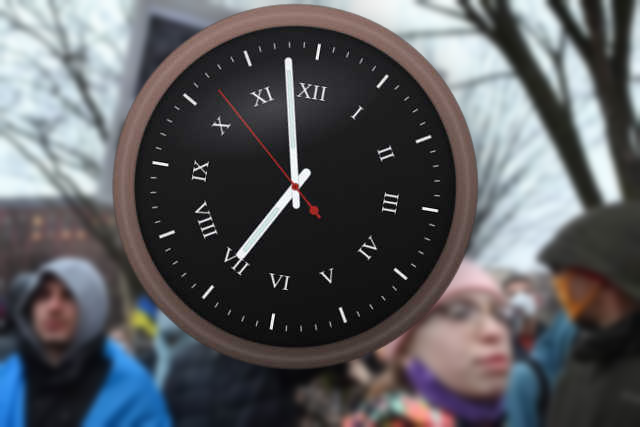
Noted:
6,57,52
